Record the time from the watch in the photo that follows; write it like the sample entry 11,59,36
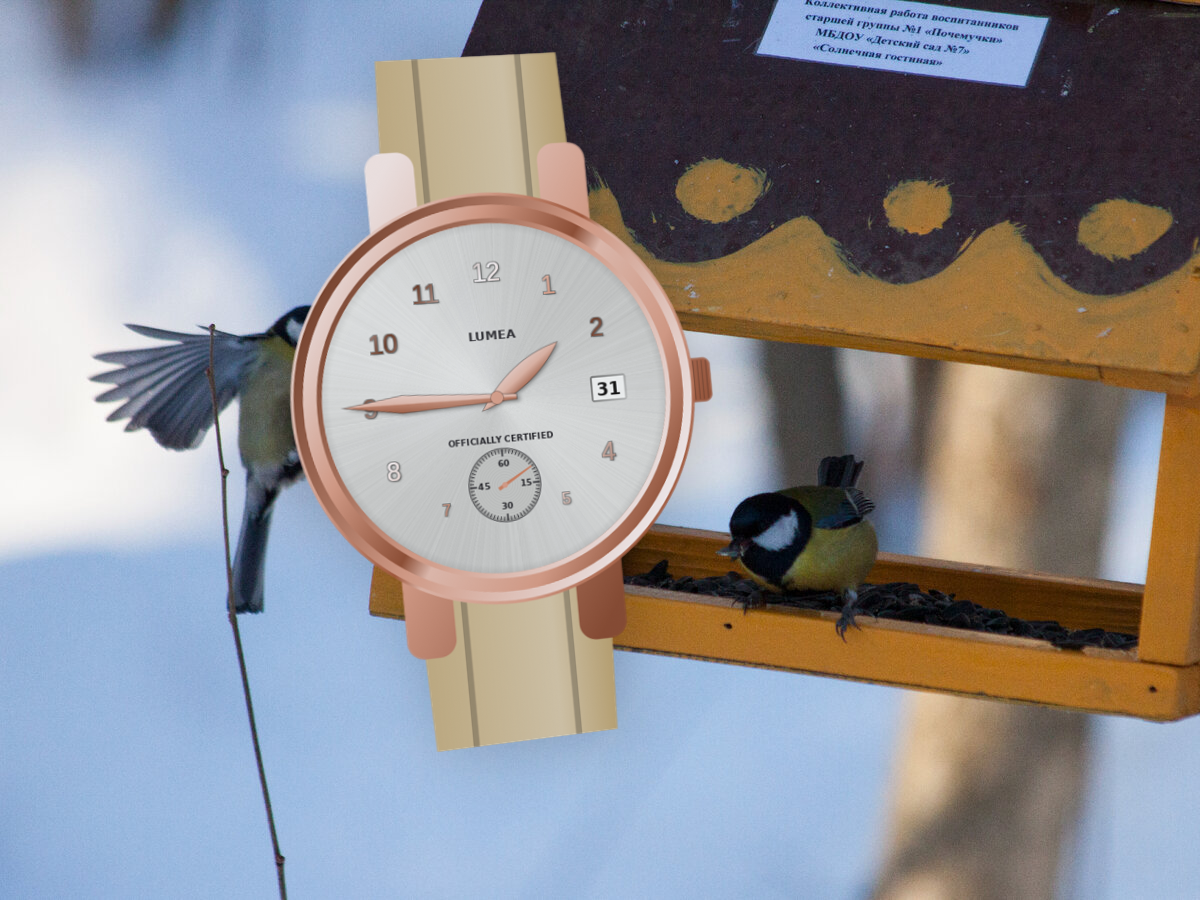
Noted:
1,45,10
